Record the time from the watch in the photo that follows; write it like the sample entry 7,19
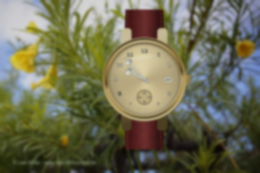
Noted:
9,53
